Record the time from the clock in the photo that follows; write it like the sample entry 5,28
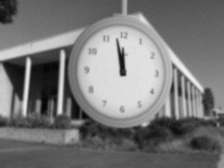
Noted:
11,58
